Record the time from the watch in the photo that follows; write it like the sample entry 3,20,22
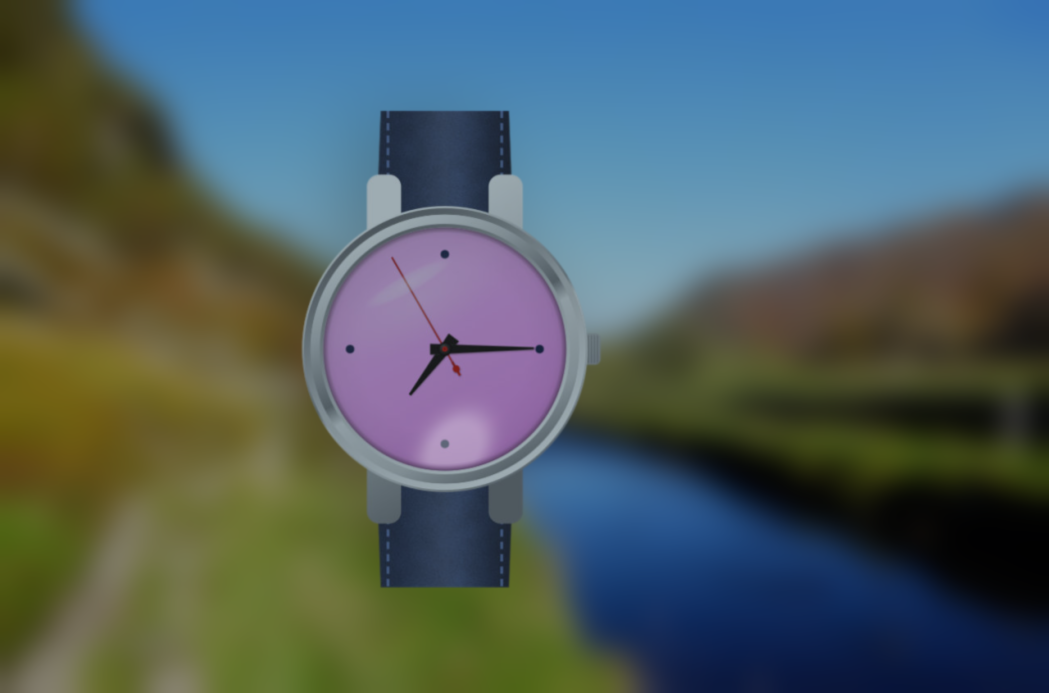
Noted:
7,14,55
